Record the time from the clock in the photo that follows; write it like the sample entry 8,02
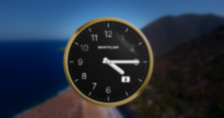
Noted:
4,15
